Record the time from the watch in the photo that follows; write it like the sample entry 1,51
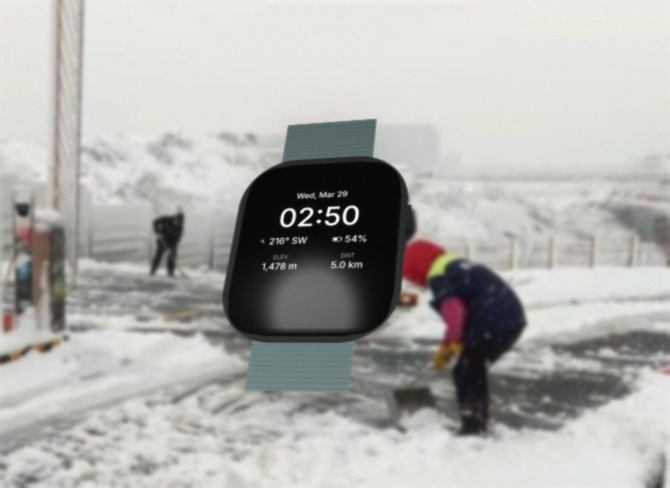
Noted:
2,50
